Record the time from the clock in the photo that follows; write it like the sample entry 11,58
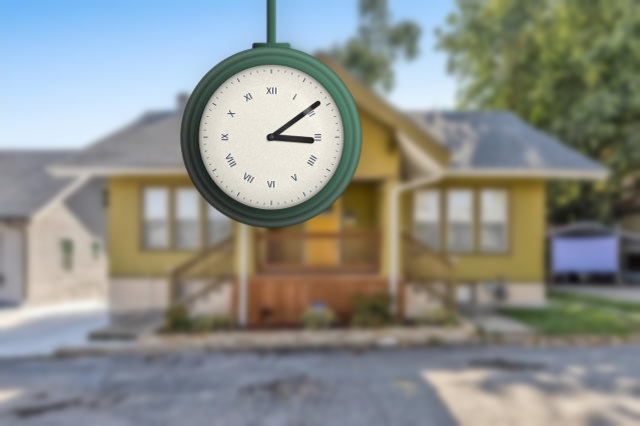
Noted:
3,09
